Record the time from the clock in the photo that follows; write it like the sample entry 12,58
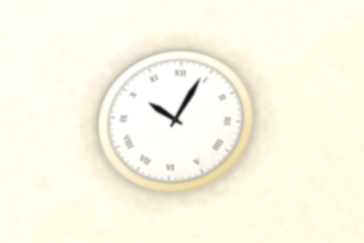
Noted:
10,04
